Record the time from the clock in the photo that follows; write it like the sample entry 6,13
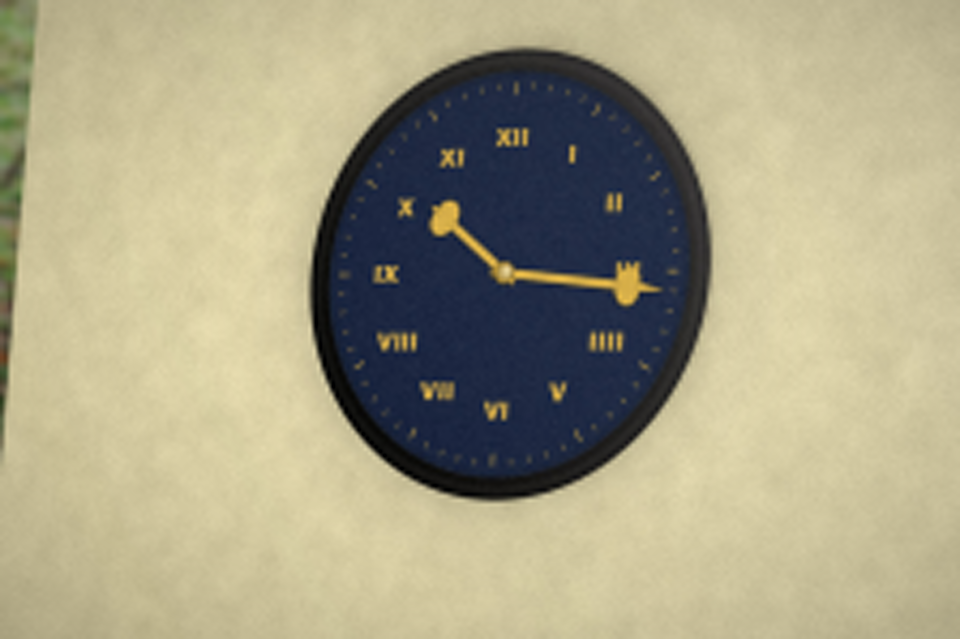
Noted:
10,16
